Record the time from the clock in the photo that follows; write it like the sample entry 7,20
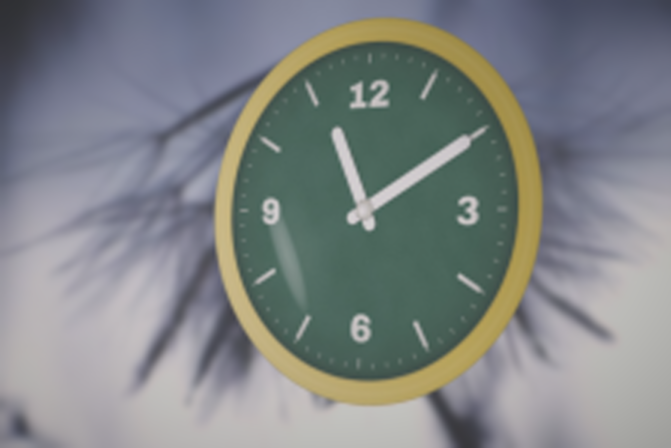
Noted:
11,10
